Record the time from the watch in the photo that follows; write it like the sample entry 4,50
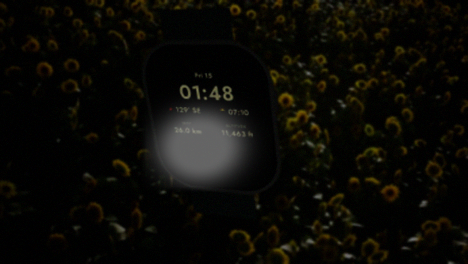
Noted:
1,48
